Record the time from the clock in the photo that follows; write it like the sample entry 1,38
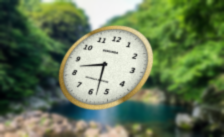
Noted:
8,28
